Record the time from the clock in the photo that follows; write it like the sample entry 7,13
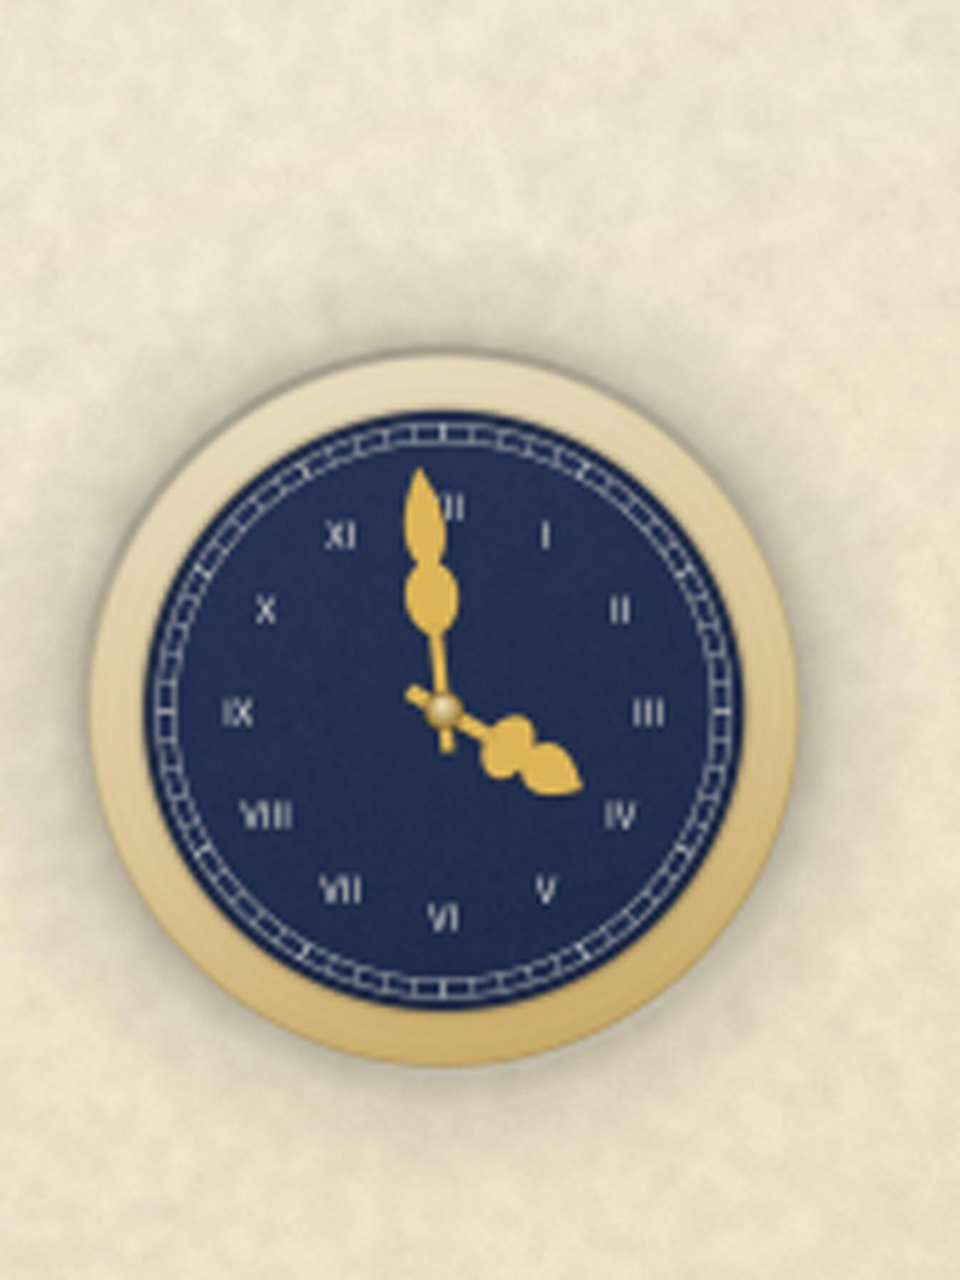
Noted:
3,59
